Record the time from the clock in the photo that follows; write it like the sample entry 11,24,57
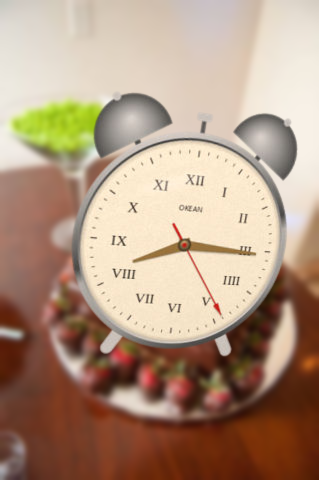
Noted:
8,15,24
